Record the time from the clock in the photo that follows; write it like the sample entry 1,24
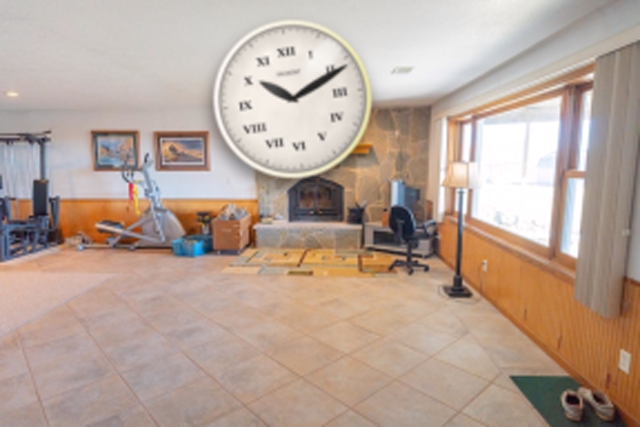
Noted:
10,11
